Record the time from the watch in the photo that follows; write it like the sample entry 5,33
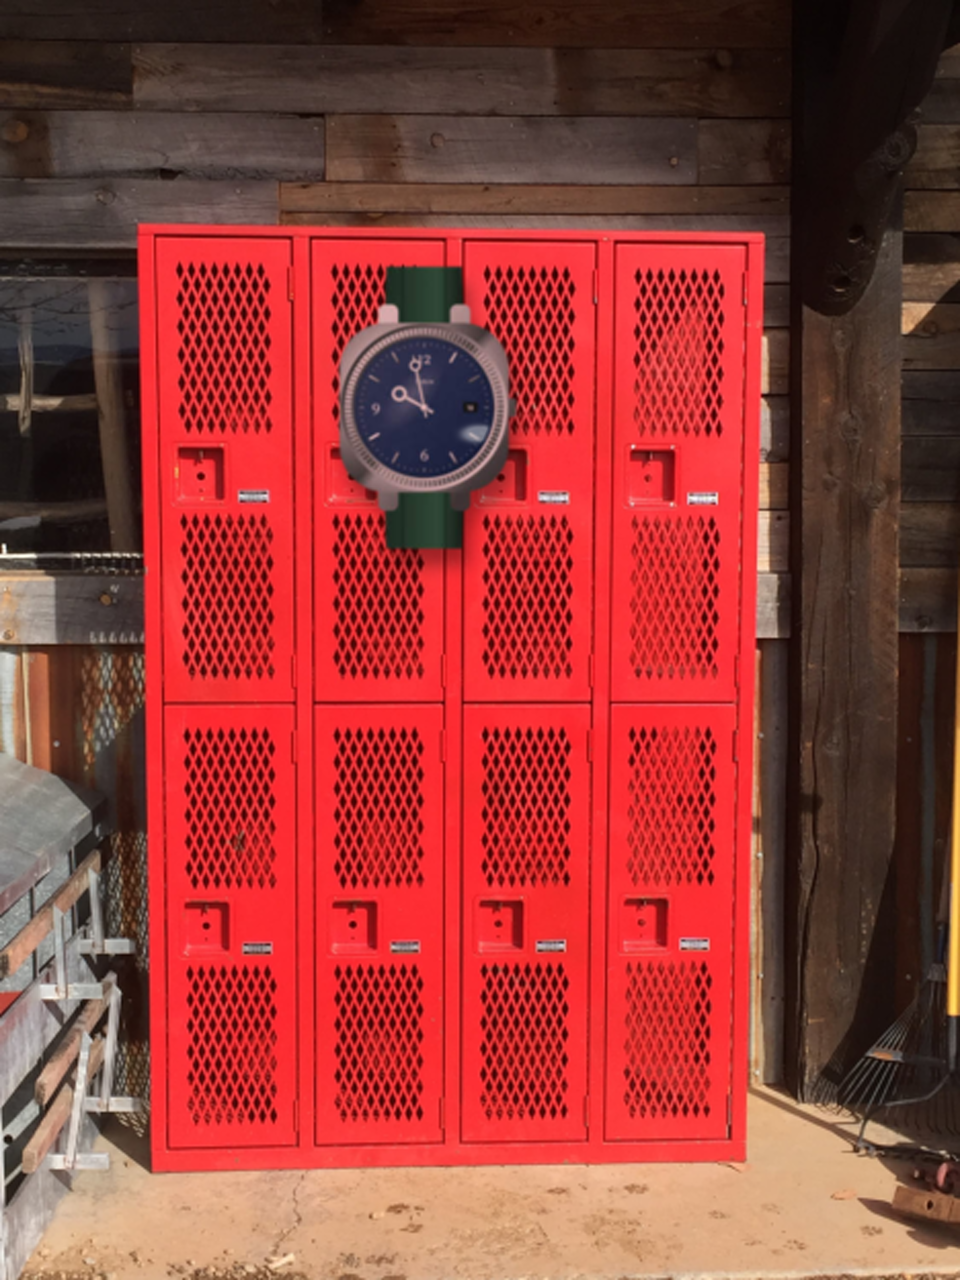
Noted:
9,58
